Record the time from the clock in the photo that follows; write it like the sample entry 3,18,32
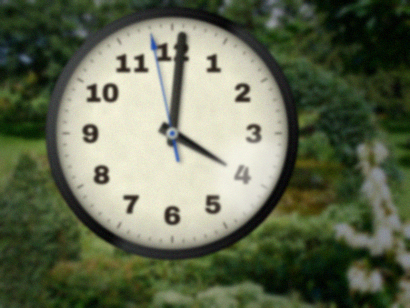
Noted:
4,00,58
